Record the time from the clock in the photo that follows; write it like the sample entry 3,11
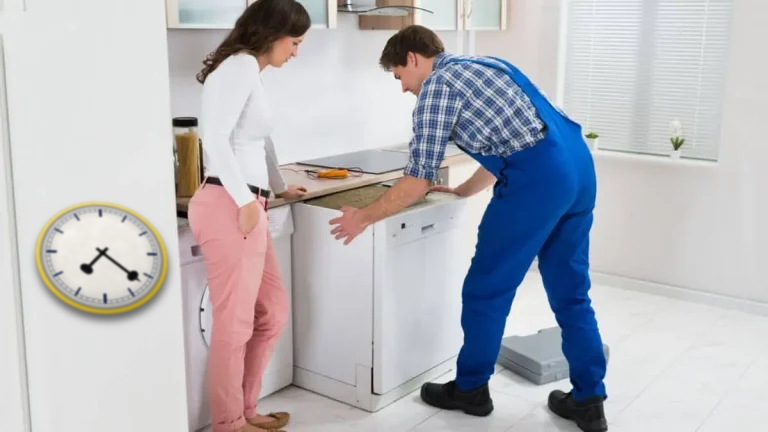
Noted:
7,22
